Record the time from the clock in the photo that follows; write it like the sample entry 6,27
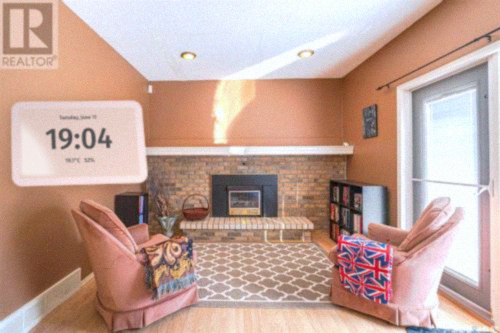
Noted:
19,04
